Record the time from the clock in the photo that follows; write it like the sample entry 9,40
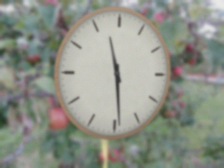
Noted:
11,29
